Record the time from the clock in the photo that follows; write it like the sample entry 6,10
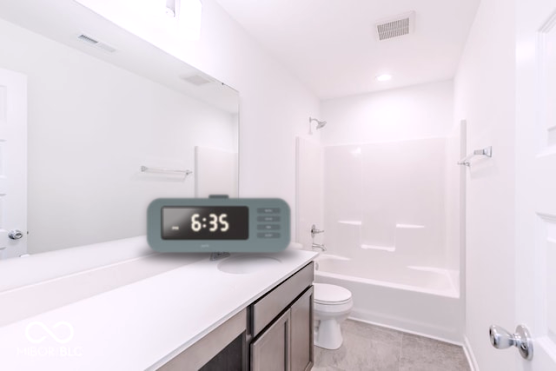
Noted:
6,35
